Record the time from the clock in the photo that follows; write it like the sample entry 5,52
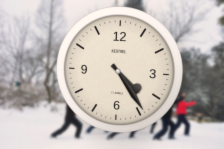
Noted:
4,24
